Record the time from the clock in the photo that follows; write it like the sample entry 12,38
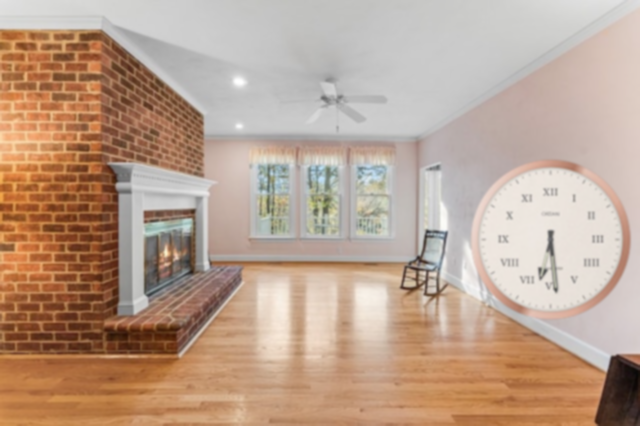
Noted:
6,29
